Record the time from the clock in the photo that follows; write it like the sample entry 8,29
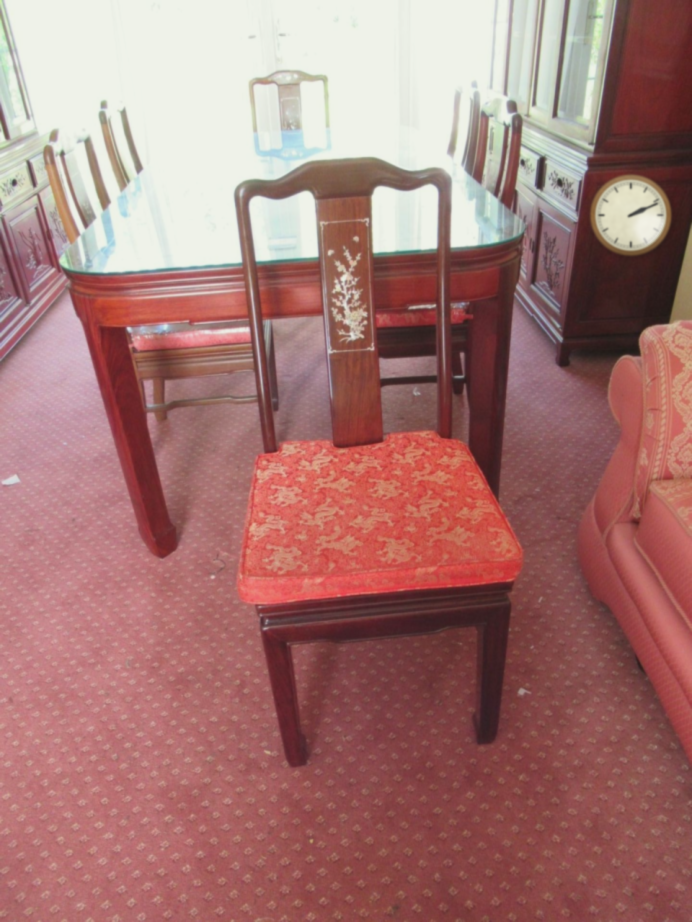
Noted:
2,11
